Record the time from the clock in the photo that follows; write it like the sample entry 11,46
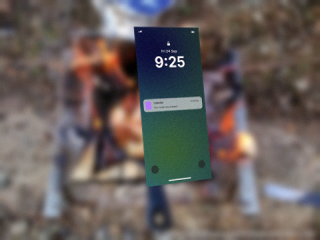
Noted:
9,25
